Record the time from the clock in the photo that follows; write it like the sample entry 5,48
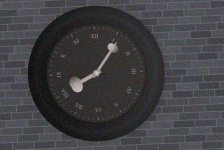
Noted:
8,06
